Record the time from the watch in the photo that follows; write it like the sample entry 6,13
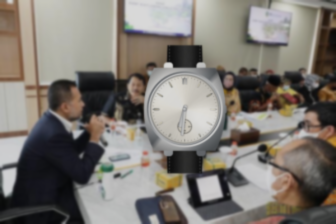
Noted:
6,31
